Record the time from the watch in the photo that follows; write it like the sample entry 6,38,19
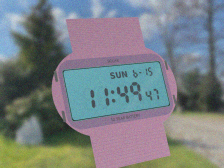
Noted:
11,49,47
